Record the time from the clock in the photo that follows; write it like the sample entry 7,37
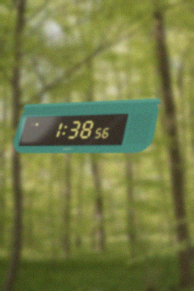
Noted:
1,38
